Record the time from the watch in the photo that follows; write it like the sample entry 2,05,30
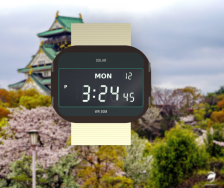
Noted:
3,24,45
